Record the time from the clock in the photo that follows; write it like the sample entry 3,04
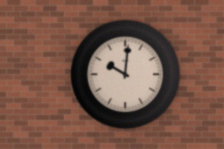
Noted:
10,01
